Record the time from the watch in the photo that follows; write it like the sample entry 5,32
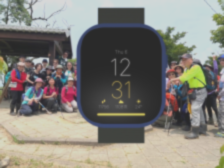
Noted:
12,31
